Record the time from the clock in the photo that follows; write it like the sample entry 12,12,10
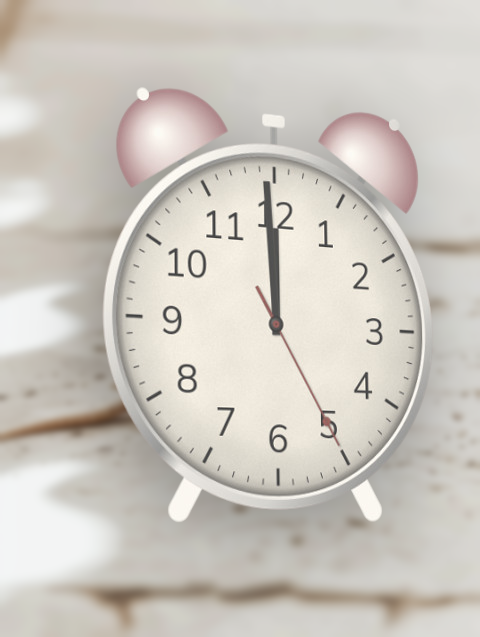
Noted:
11,59,25
